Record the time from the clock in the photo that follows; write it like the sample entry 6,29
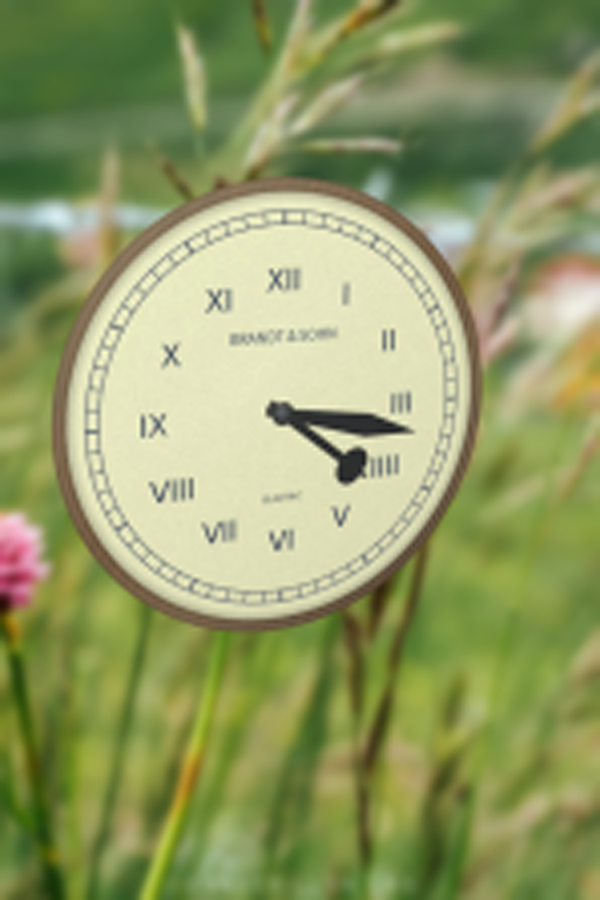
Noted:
4,17
